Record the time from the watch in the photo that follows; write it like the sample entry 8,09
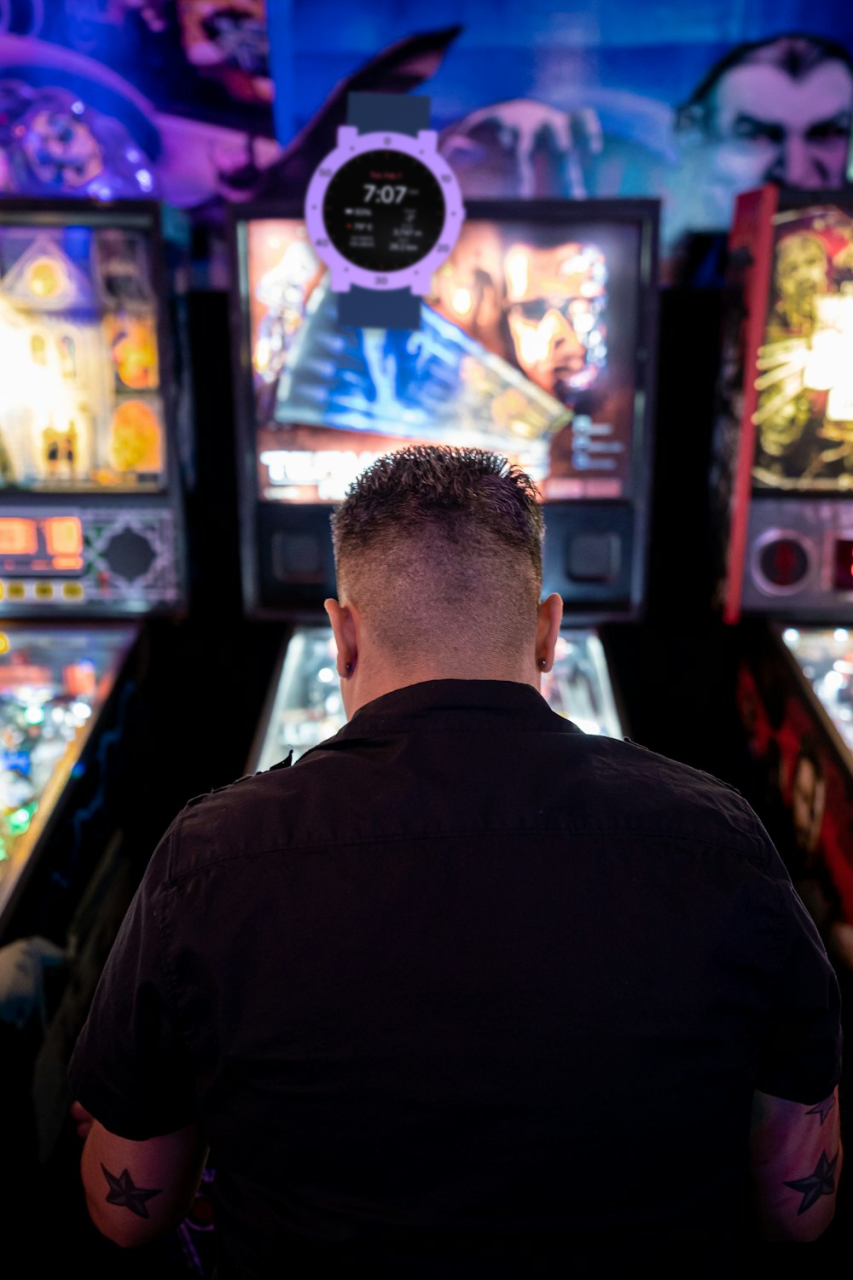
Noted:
7,07
